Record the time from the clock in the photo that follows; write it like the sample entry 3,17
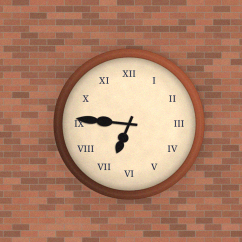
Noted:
6,46
